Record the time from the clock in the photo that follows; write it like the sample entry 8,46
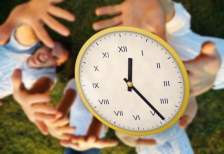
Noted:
12,24
